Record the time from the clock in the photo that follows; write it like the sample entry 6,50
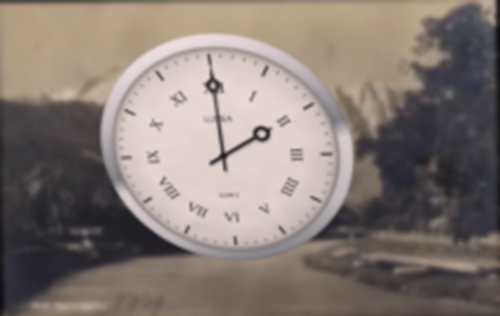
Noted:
2,00
